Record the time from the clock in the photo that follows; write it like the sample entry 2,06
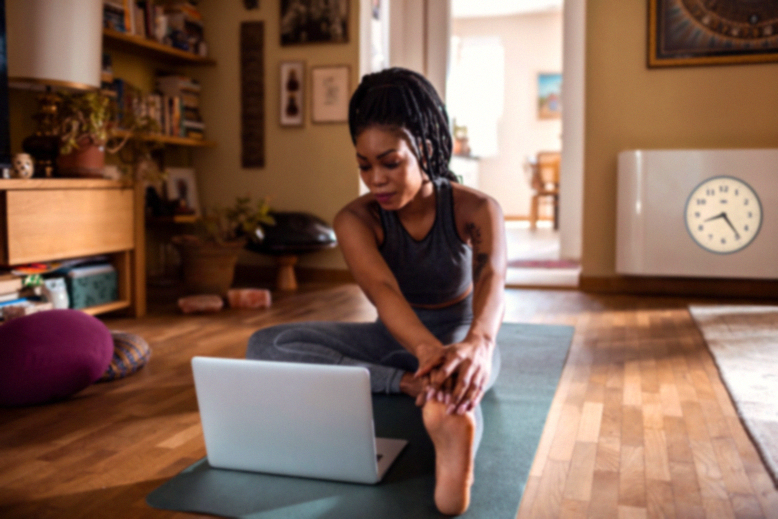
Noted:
8,24
